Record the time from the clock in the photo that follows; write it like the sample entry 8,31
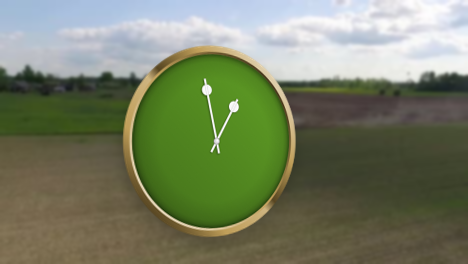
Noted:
12,58
